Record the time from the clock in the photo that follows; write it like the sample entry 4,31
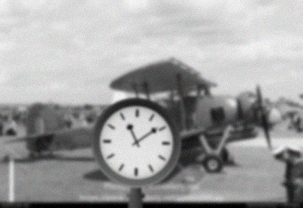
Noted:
11,09
